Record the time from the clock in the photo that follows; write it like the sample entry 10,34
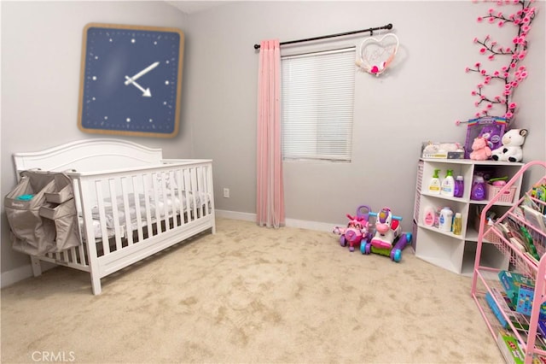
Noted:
4,09
